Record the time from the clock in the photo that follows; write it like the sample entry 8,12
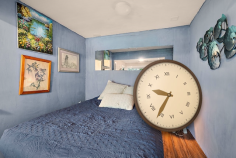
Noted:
9,36
